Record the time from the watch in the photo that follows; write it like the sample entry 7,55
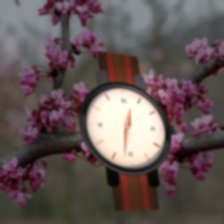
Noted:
12,32
